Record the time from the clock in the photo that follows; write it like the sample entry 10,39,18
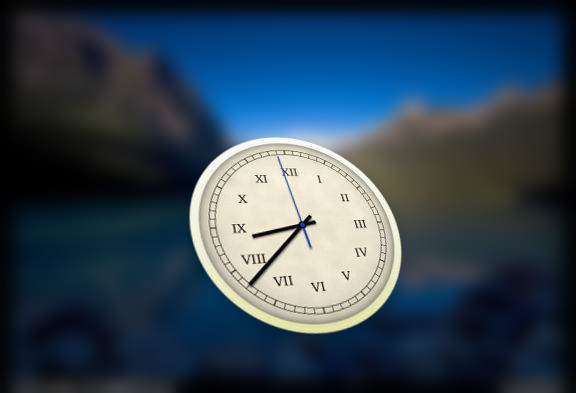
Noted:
8,37,59
